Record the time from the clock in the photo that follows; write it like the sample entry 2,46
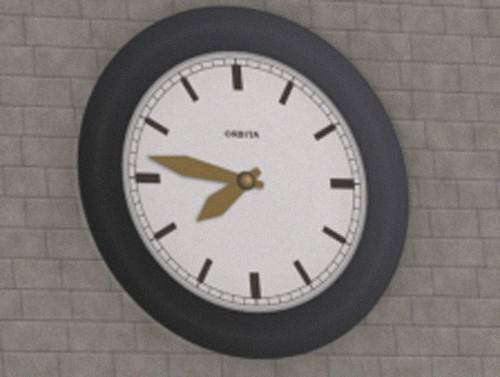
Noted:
7,47
